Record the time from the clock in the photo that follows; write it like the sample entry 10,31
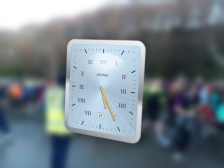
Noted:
5,25
